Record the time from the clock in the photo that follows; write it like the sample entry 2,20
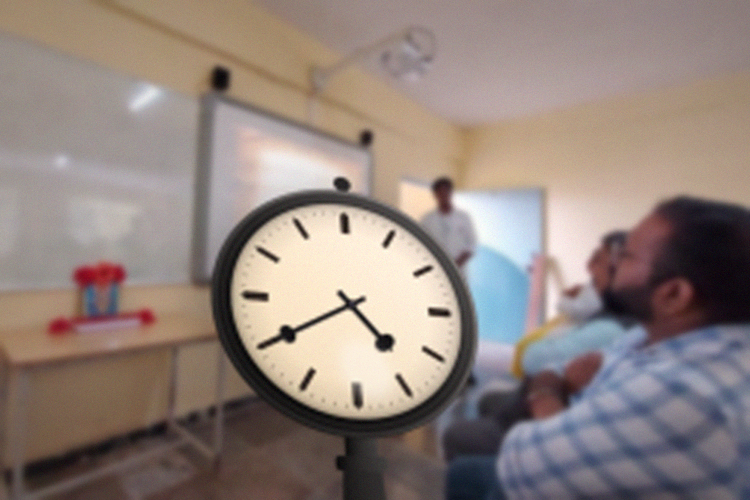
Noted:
4,40
